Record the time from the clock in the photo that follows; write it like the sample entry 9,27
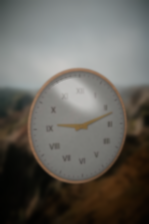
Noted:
9,12
